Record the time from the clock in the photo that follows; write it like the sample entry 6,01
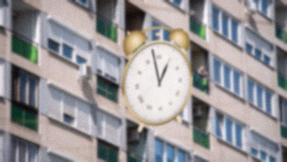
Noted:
12,58
